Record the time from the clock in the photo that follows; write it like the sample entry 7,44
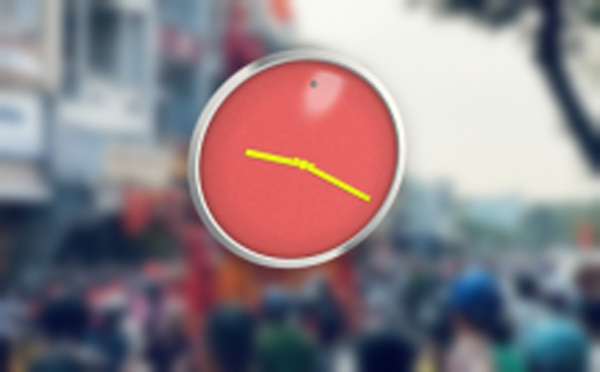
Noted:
9,19
